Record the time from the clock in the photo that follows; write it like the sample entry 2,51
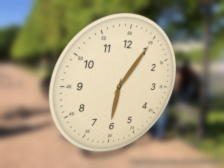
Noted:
6,05
